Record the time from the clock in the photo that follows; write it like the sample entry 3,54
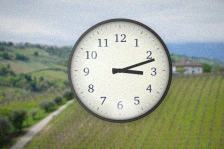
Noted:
3,12
